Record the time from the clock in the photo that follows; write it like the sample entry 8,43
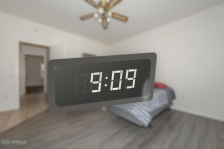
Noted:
9,09
